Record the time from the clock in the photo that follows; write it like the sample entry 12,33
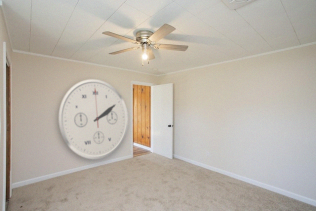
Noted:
2,10
